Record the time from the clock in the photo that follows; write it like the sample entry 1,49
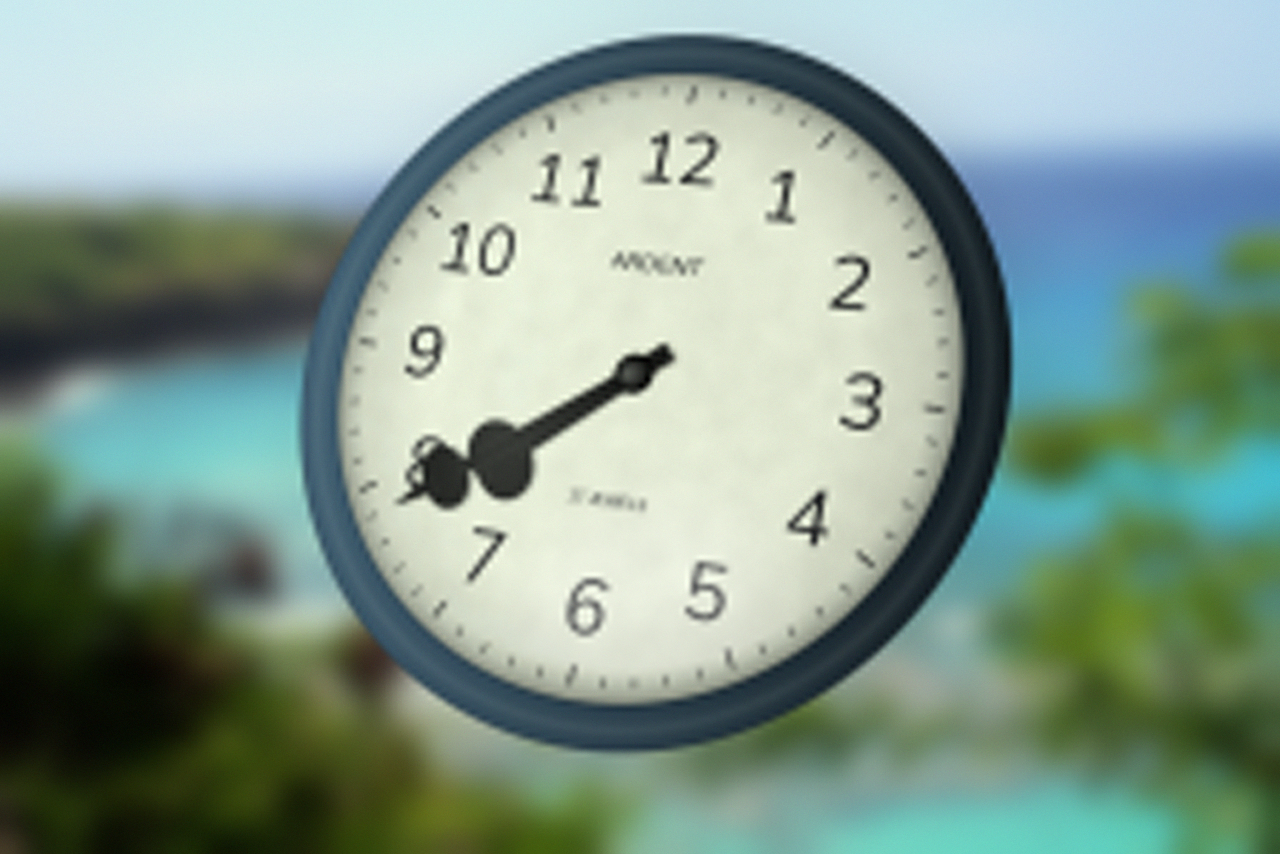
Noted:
7,39
